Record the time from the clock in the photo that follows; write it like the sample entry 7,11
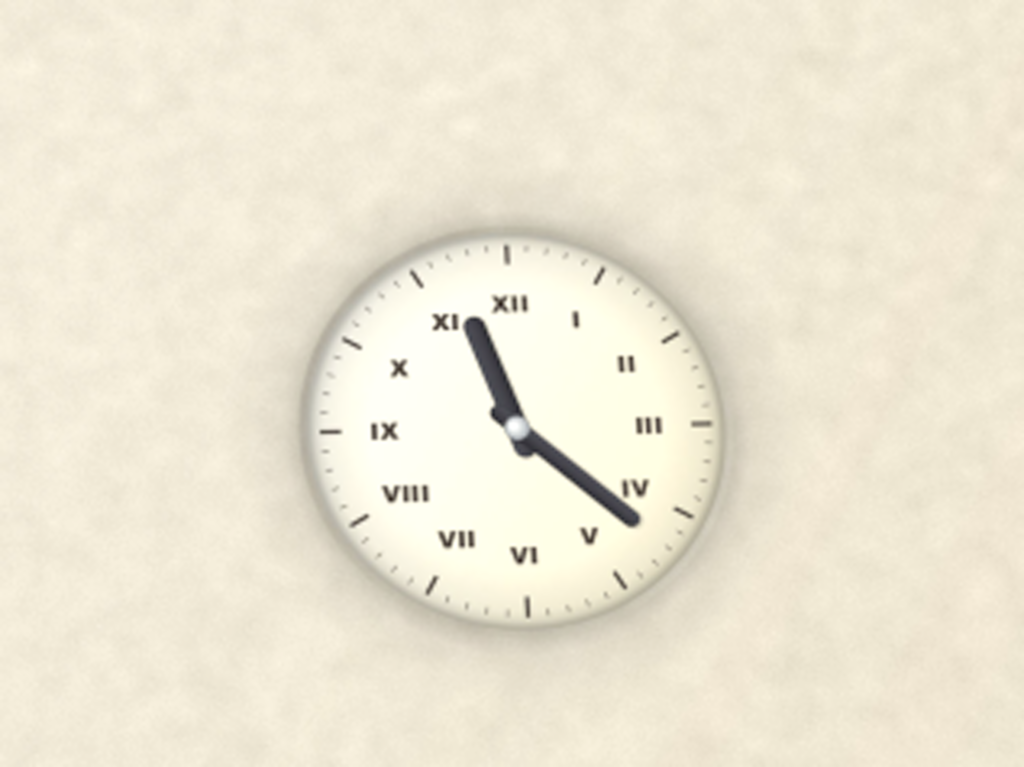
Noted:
11,22
